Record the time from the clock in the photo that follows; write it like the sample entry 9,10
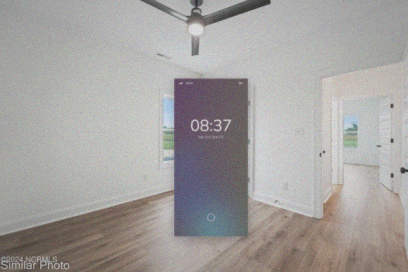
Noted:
8,37
